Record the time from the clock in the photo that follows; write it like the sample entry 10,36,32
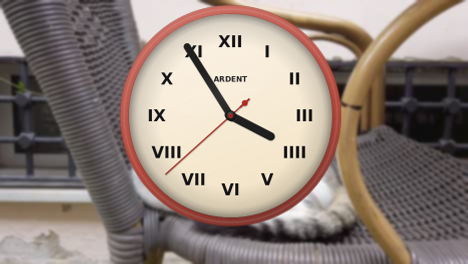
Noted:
3,54,38
